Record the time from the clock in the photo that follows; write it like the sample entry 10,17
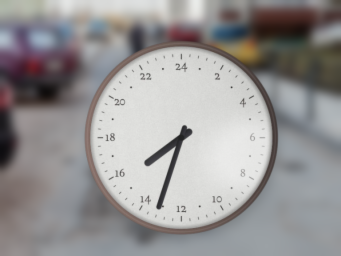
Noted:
15,33
